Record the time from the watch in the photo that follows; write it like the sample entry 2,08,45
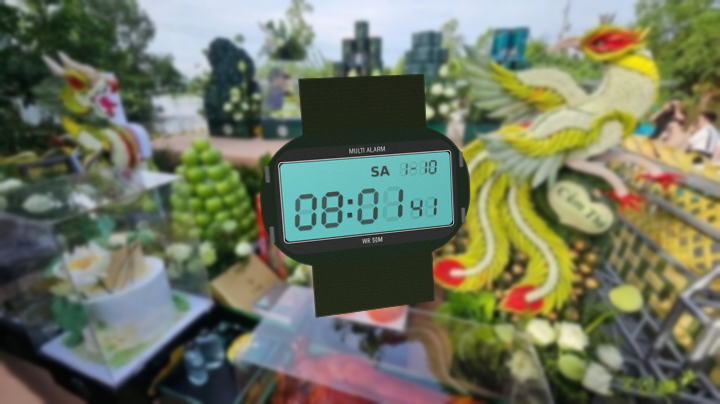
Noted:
8,01,41
